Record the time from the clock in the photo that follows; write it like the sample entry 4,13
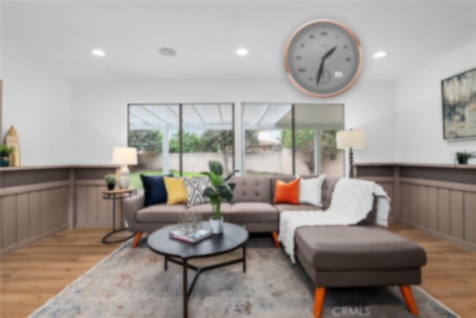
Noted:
1,32
